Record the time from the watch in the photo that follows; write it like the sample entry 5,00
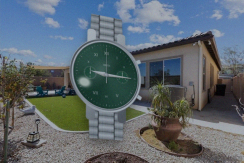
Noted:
9,15
